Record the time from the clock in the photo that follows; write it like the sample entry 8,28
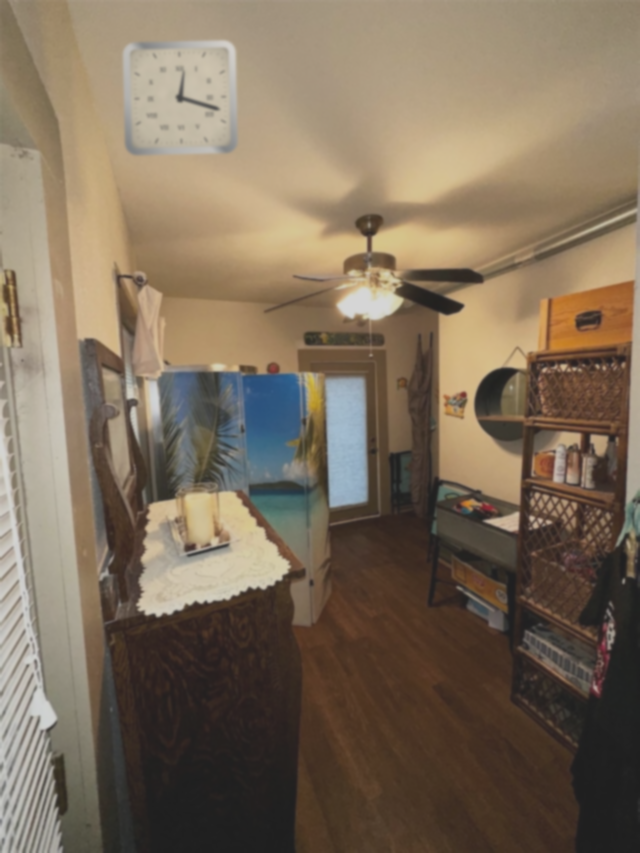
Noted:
12,18
